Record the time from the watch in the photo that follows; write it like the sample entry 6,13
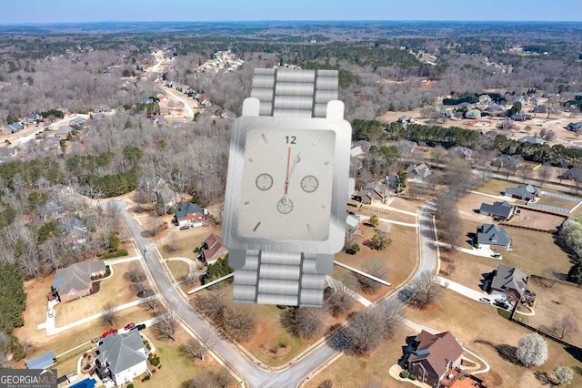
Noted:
6,03
